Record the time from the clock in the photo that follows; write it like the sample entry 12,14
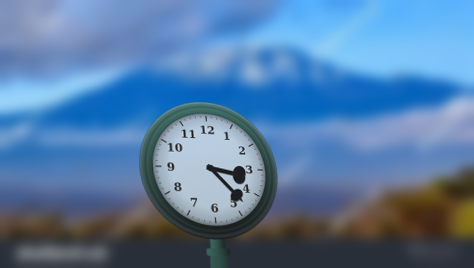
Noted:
3,23
